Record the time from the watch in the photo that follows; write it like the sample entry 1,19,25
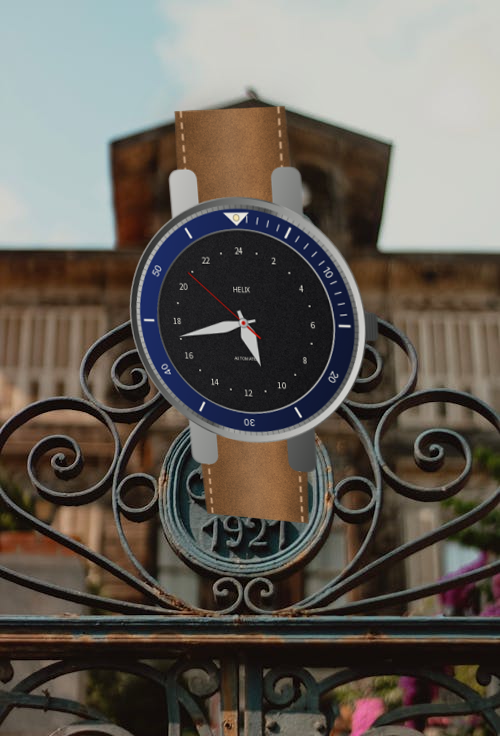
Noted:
10,42,52
